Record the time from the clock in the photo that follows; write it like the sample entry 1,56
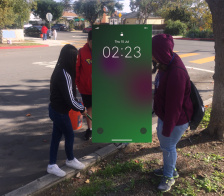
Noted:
2,23
